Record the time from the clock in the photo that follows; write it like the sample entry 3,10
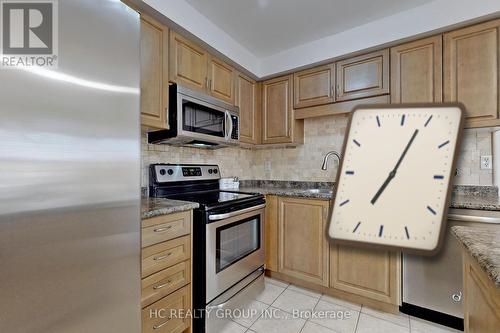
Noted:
7,04
